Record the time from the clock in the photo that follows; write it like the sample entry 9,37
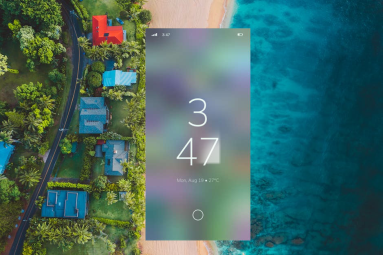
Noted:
3,47
